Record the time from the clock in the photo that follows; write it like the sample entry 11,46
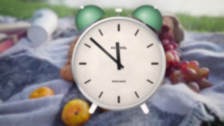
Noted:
11,52
